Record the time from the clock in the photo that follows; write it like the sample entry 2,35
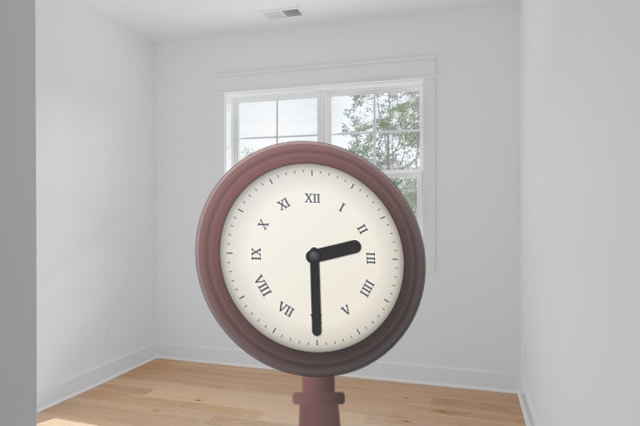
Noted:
2,30
